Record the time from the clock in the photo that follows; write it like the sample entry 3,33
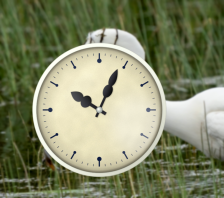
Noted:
10,04
